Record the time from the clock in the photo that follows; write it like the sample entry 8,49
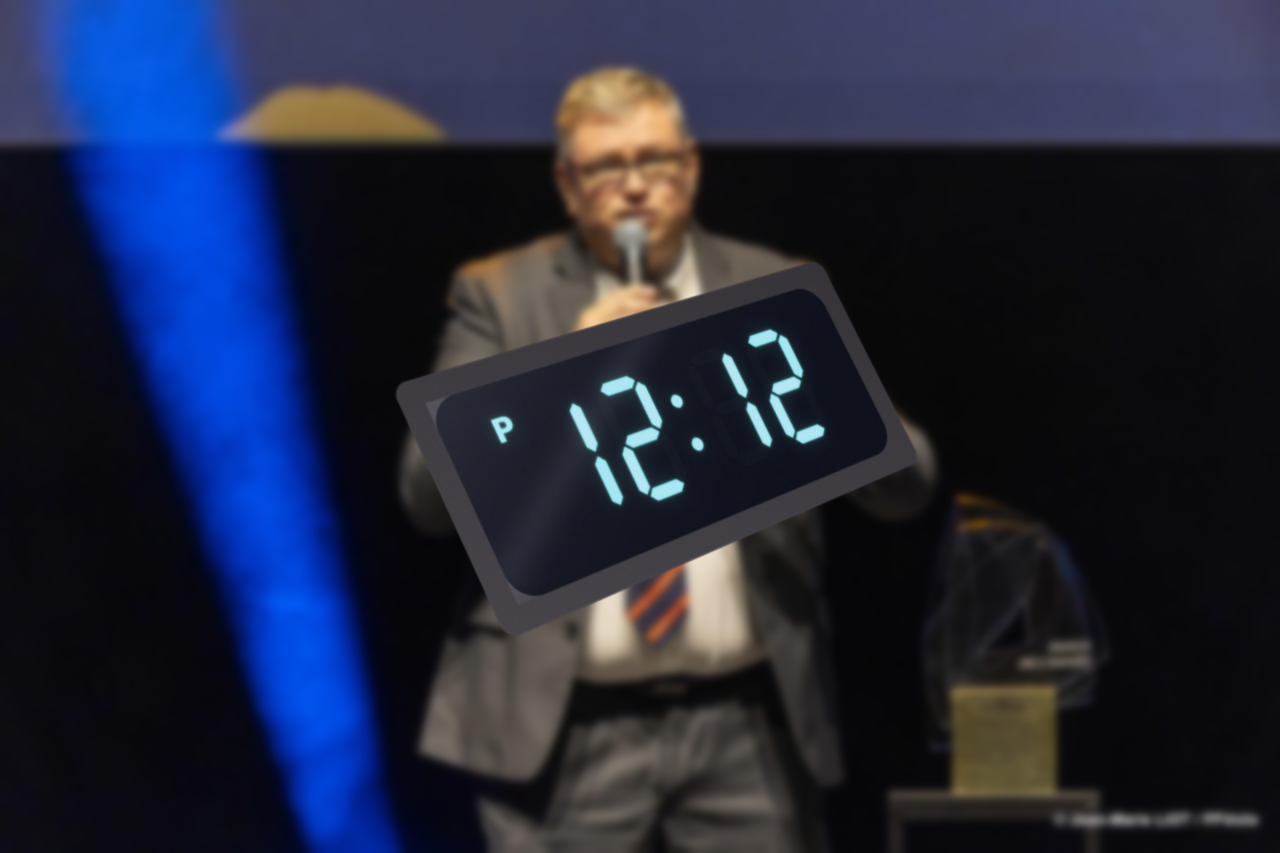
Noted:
12,12
